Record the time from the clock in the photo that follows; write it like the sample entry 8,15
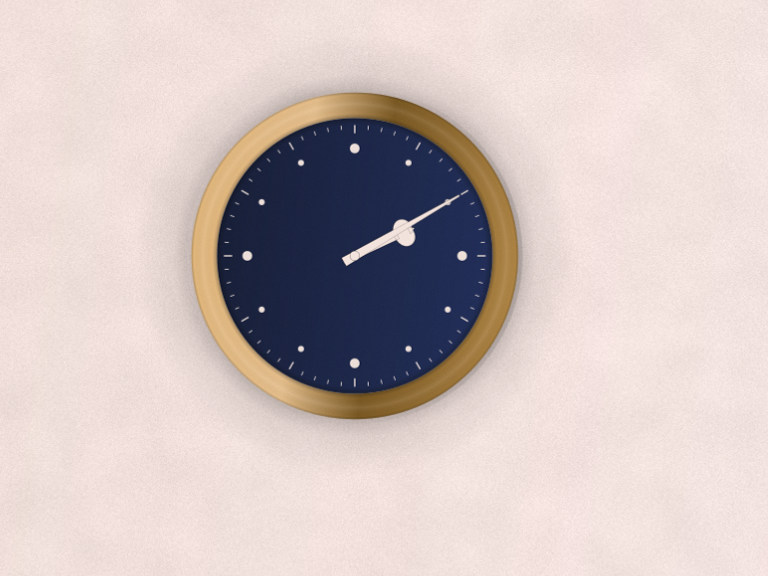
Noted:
2,10
